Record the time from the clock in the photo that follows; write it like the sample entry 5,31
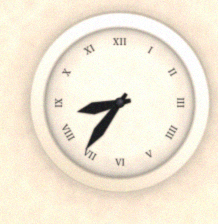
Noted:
8,36
